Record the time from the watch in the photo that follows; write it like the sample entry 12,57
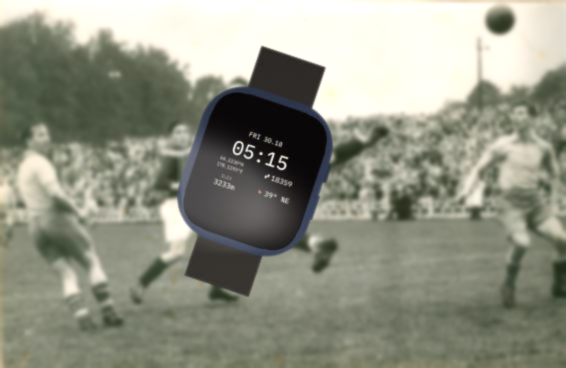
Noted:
5,15
